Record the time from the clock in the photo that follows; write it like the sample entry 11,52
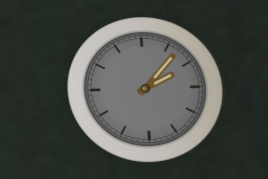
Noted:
2,07
